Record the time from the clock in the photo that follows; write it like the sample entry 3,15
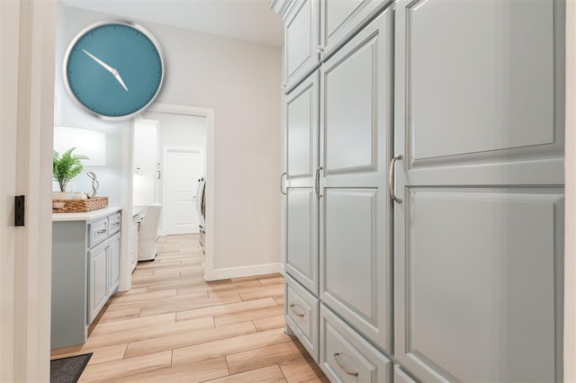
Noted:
4,51
